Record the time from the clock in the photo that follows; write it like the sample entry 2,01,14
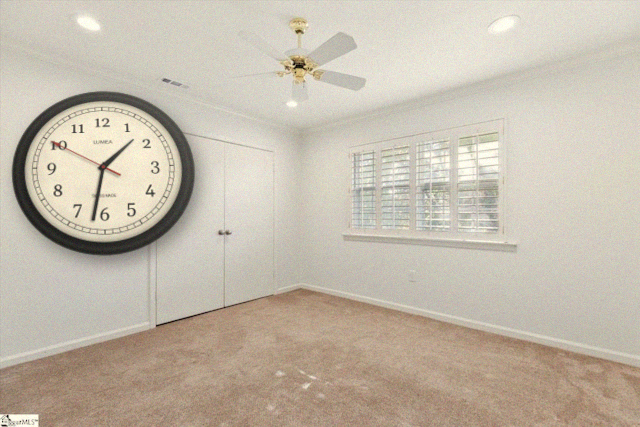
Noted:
1,31,50
